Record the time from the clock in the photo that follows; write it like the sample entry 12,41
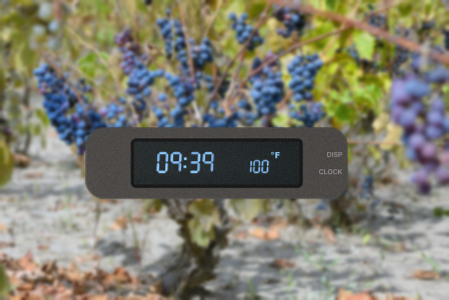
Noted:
9,39
